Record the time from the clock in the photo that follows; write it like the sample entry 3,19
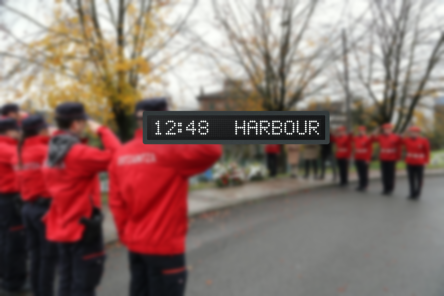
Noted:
12,48
